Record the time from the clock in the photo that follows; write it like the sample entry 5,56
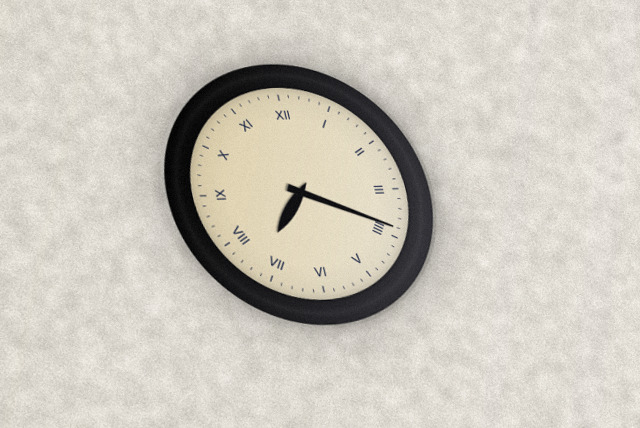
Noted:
7,19
